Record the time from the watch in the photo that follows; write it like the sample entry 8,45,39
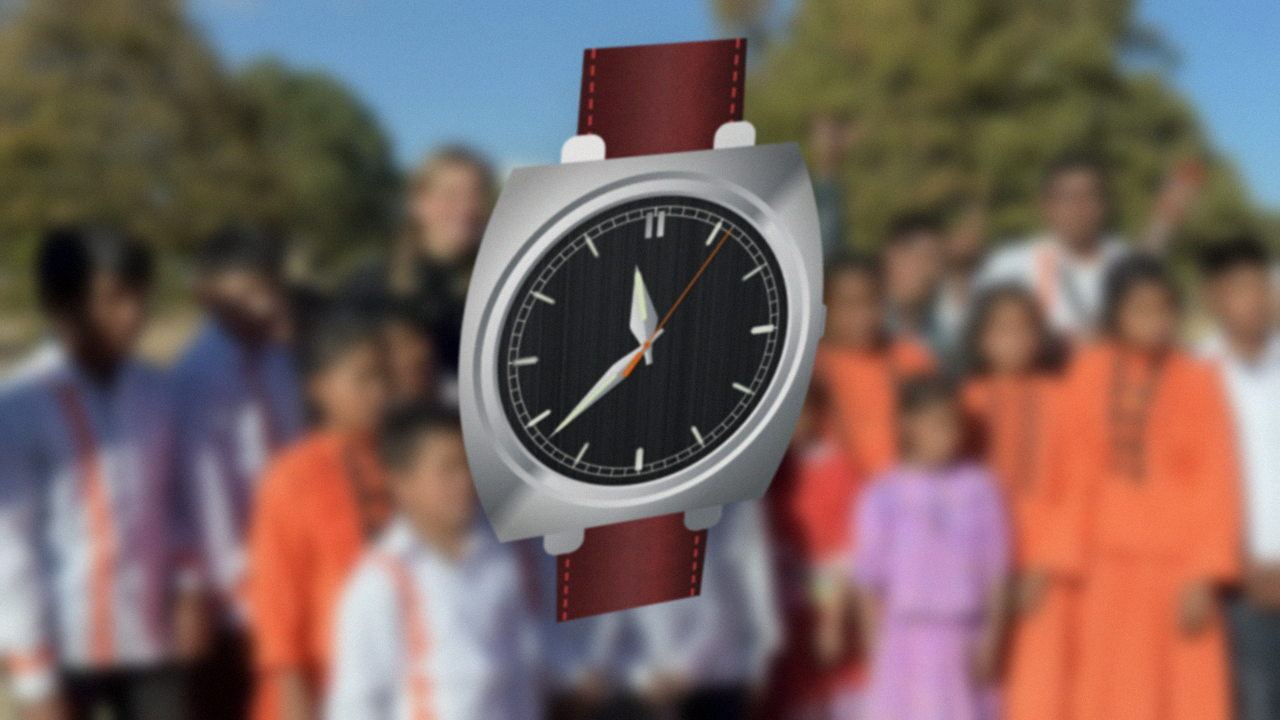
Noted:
11,38,06
